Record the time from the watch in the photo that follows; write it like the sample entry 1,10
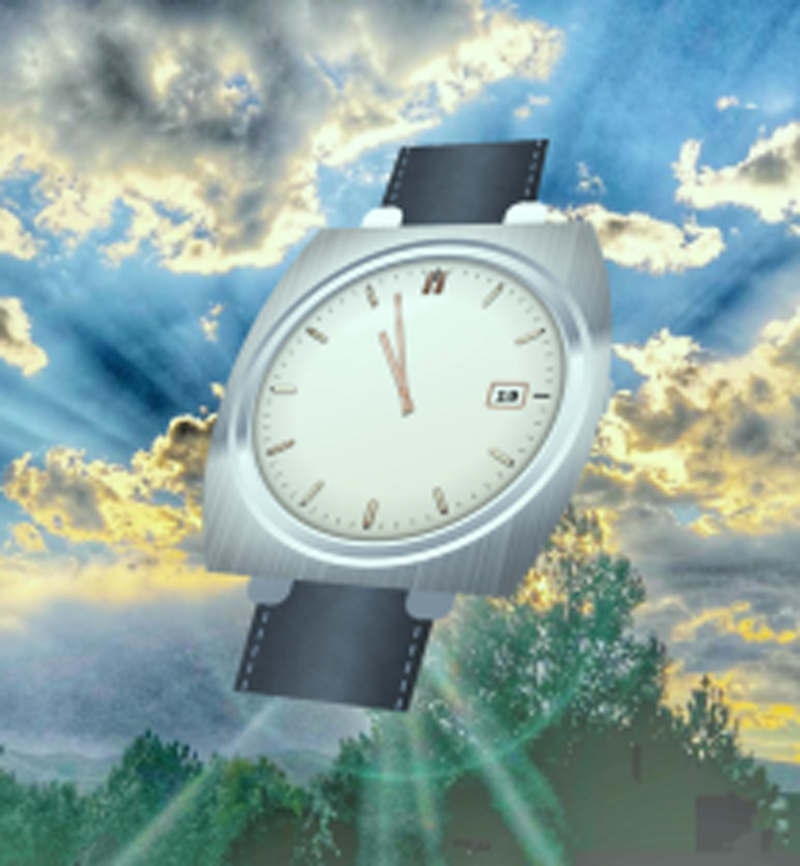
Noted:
10,57
